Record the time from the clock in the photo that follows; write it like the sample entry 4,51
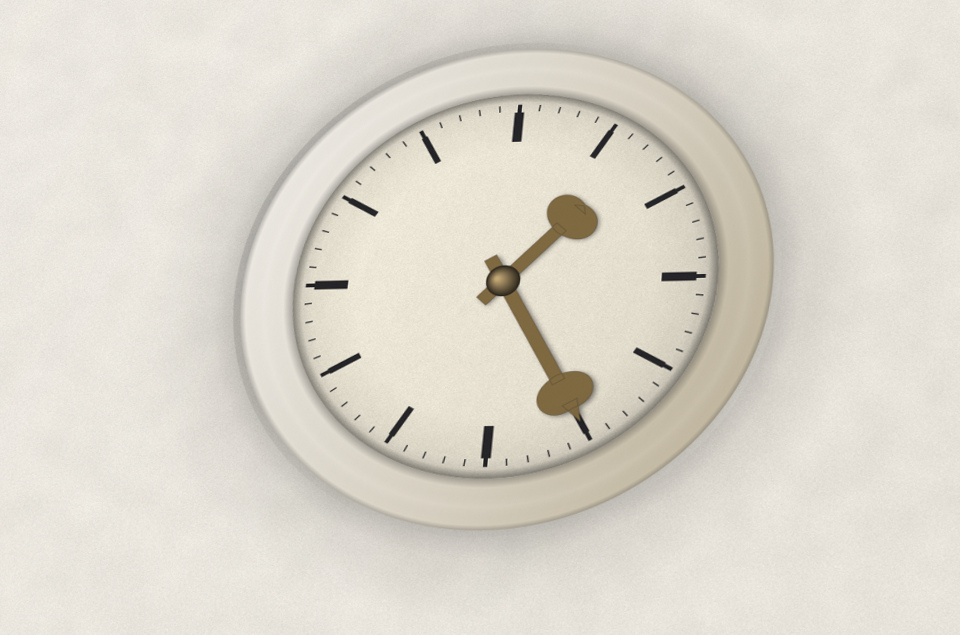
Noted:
1,25
